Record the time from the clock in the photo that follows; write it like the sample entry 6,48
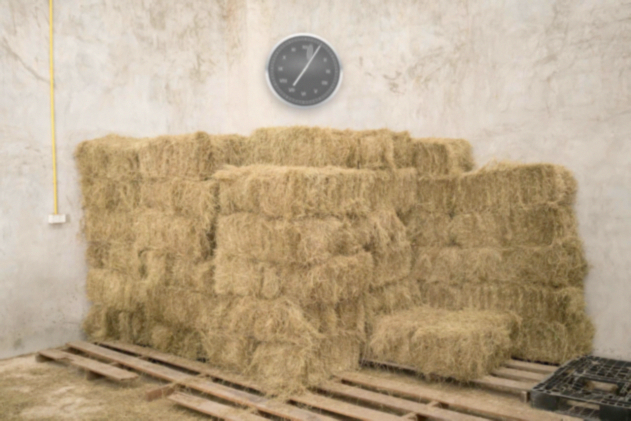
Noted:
7,05
